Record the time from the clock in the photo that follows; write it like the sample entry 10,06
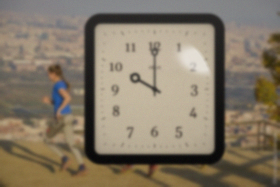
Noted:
10,00
